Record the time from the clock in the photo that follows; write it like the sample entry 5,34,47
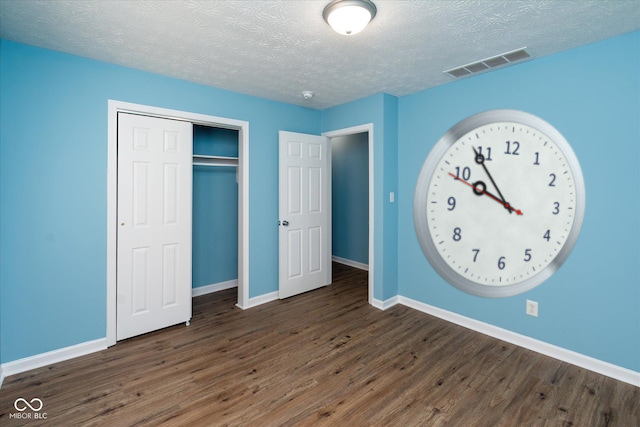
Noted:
9,53,49
